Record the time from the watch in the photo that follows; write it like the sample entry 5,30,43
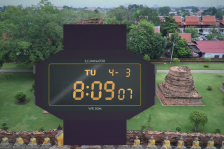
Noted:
8,09,07
